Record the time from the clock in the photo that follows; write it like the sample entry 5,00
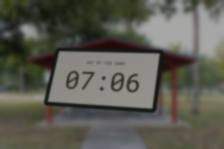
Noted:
7,06
